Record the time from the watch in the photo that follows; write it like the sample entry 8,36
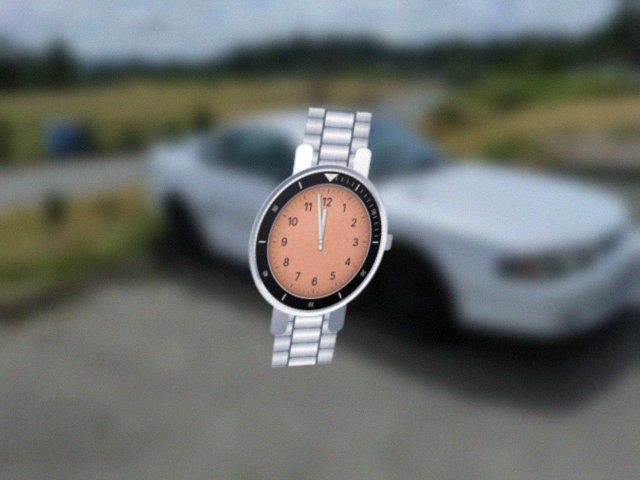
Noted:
11,58
